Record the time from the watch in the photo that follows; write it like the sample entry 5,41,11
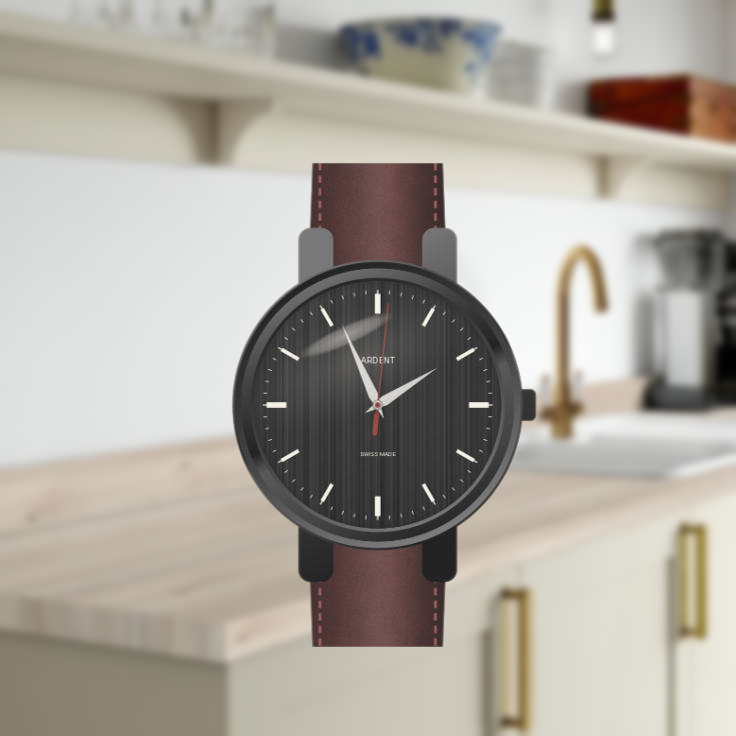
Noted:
1,56,01
